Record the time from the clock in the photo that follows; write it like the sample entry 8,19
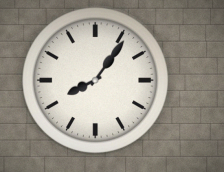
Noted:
8,06
